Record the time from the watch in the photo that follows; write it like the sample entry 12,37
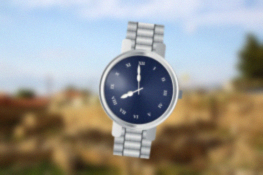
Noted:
7,59
